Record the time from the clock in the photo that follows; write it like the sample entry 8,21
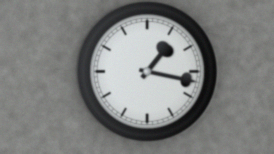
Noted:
1,17
